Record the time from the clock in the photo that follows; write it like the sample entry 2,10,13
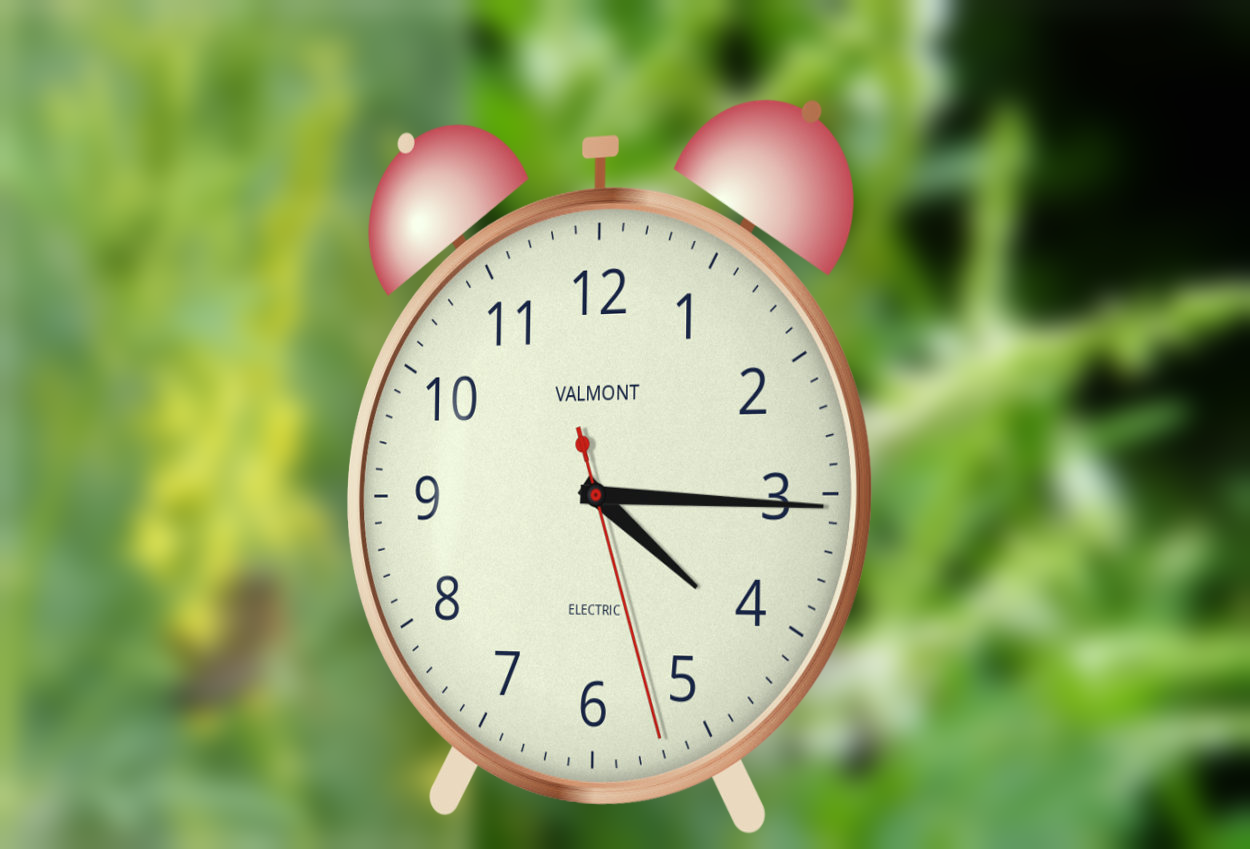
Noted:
4,15,27
